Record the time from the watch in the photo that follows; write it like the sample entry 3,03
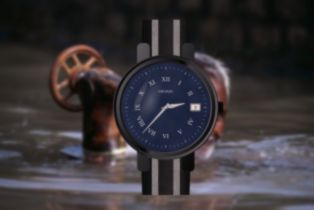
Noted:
2,37
